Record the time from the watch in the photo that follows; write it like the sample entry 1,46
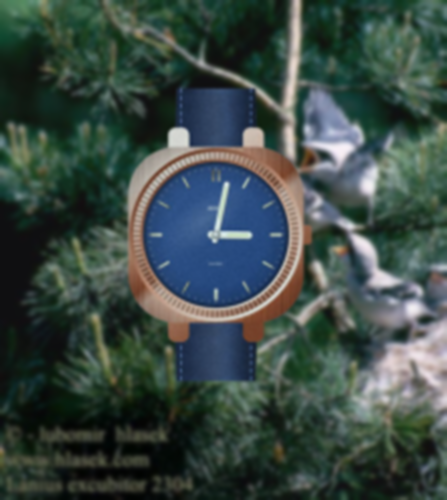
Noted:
3,02
